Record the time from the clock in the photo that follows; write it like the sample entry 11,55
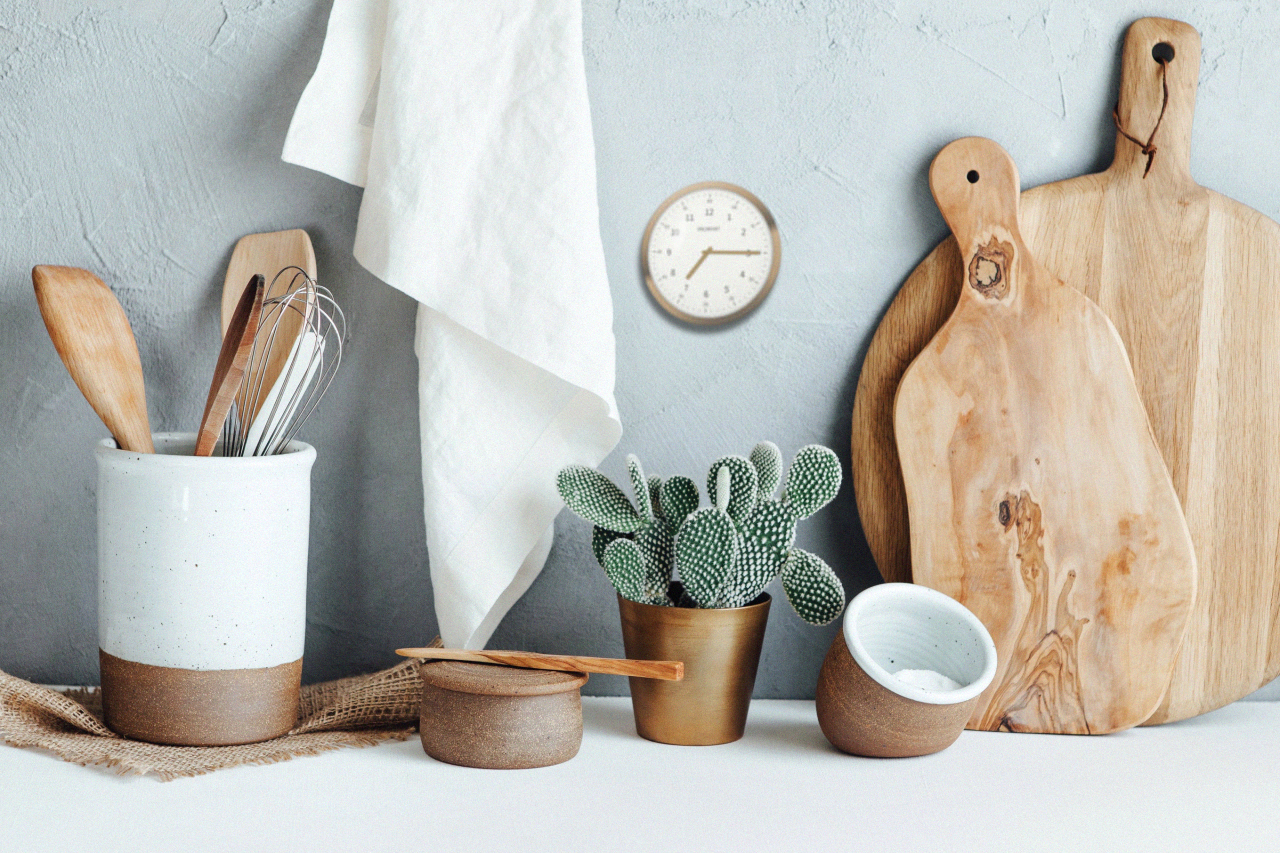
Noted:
7,15
